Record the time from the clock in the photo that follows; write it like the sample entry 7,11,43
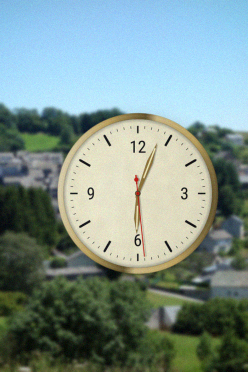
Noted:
6,03,29
